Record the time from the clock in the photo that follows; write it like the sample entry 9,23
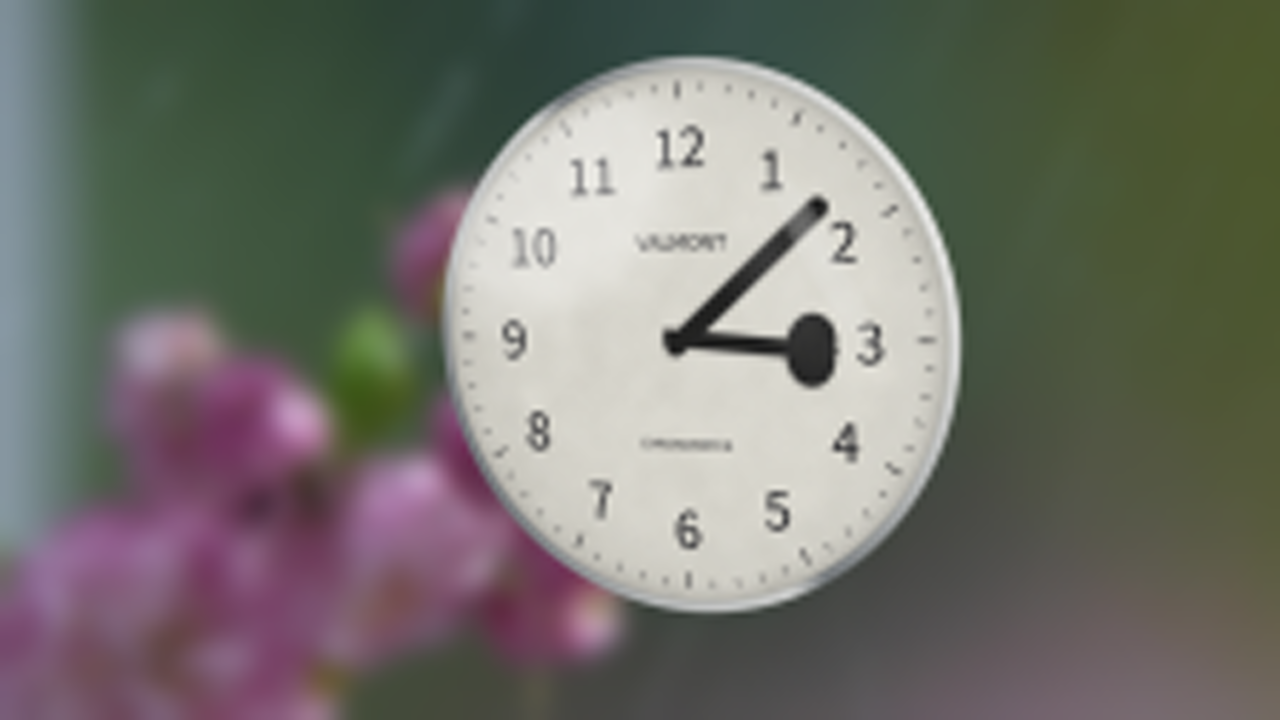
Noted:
3,08
